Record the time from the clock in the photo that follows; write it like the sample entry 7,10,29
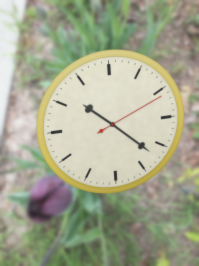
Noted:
10,22,11
